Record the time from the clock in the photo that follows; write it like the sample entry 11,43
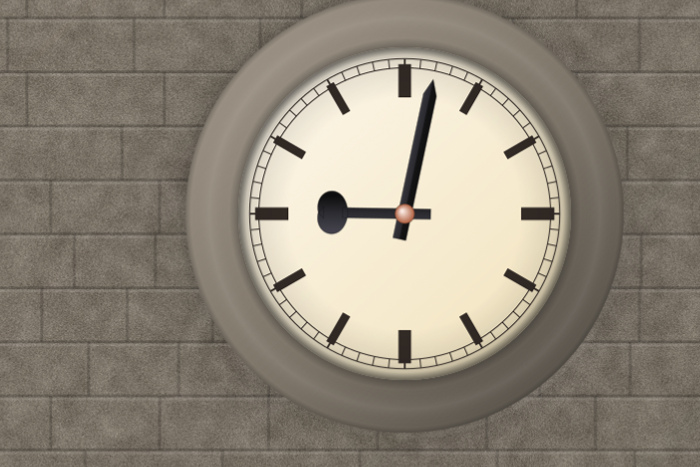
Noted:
9,02
